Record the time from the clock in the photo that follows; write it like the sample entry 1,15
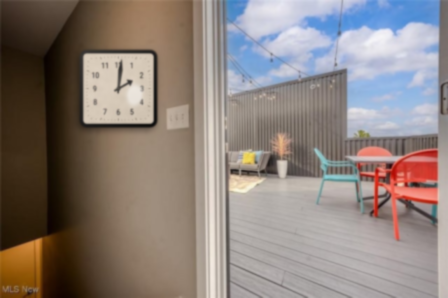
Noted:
2,01
